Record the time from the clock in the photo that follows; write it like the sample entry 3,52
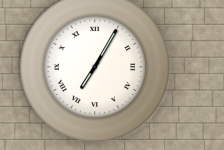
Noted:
7,05
